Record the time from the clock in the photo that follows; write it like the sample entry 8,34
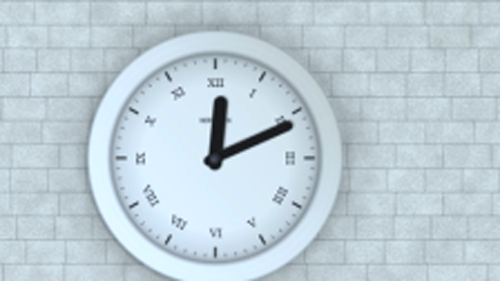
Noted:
12,11
